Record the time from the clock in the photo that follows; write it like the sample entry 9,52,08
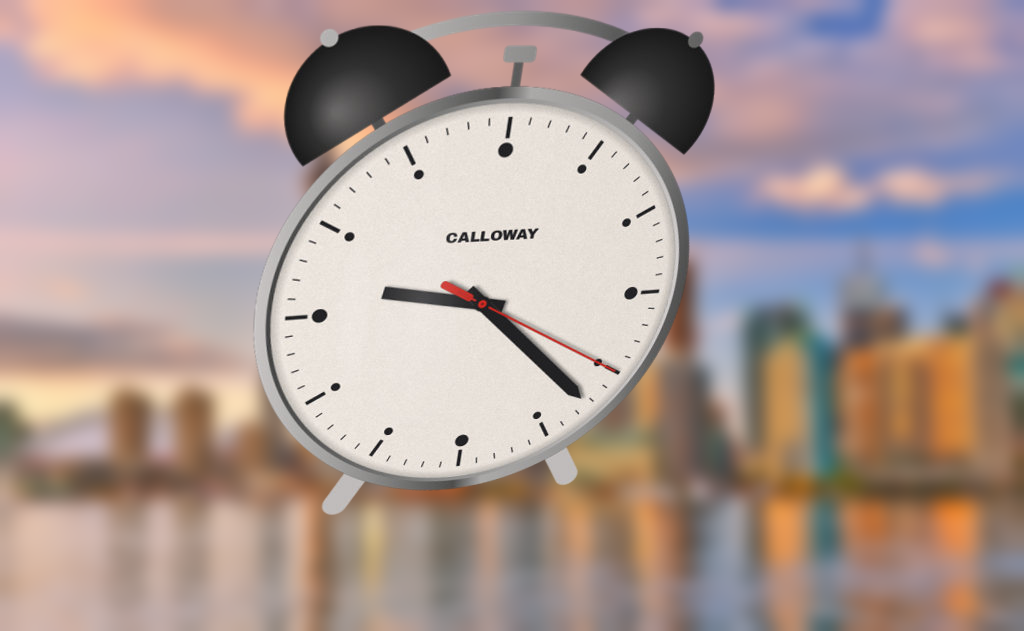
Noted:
9,22,20
